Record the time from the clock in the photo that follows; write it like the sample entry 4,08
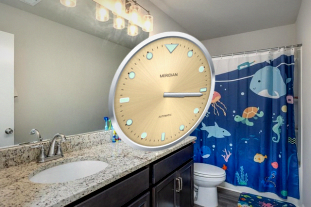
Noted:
3,16
